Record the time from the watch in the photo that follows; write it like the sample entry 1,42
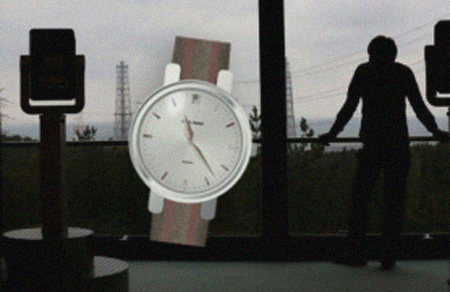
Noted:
11,23
